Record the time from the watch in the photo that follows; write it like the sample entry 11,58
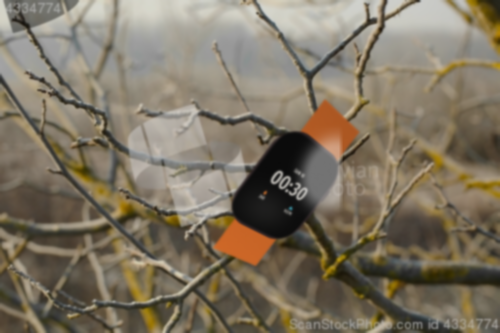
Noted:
0,30
